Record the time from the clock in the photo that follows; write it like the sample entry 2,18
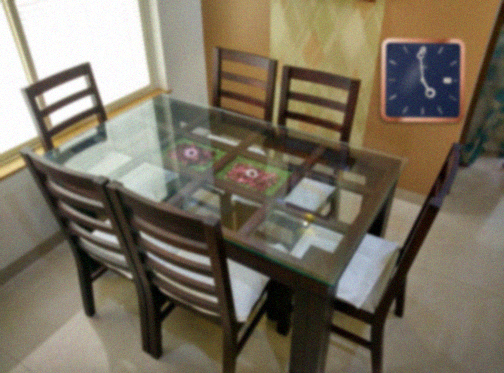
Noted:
4,59
